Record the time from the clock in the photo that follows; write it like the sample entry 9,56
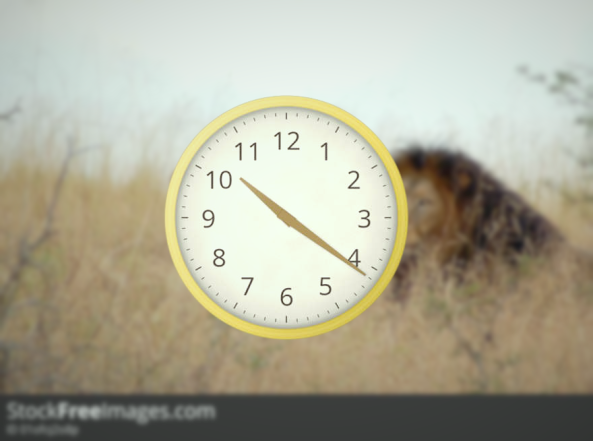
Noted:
10,21
